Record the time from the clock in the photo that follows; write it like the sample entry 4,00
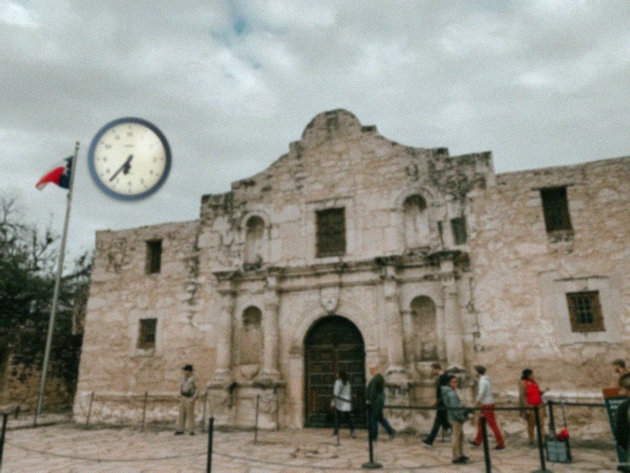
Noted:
6,37
